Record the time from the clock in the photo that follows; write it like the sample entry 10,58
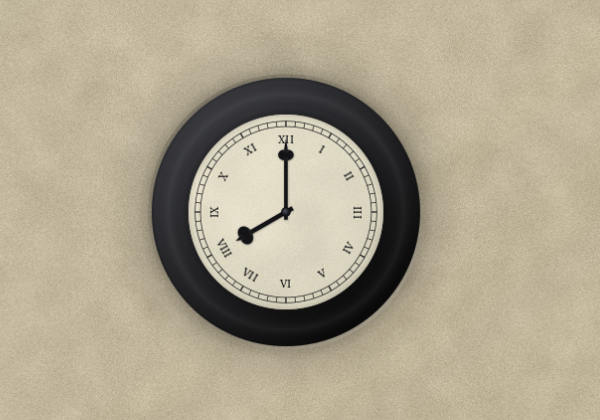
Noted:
8,00
